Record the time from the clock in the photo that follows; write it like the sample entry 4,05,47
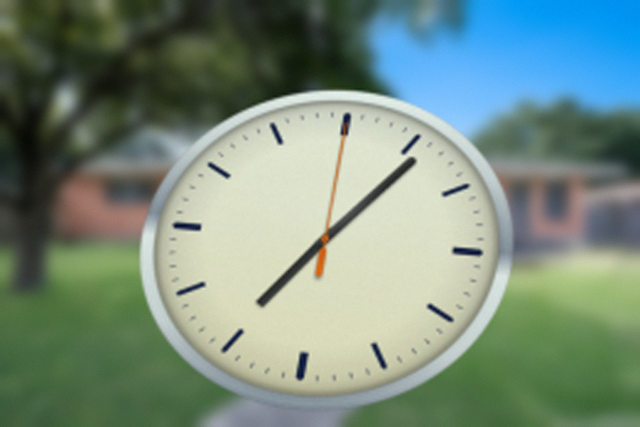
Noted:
7,06,00
